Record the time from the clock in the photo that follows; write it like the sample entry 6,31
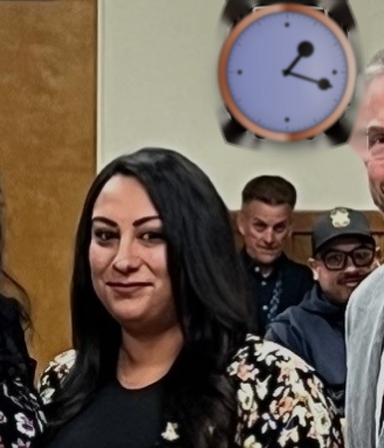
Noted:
1,18
